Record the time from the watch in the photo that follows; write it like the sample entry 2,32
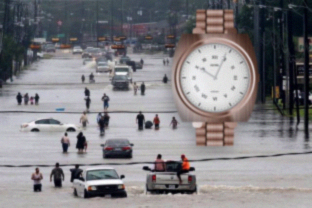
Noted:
10,04
